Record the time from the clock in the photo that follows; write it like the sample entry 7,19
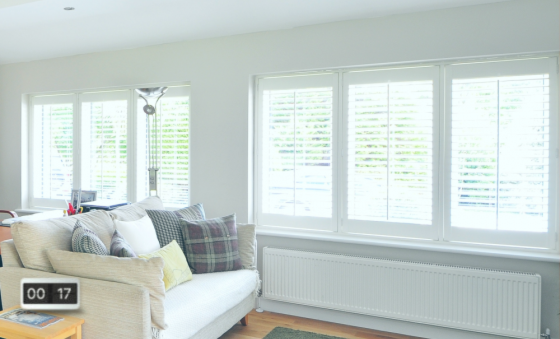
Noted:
0,17
